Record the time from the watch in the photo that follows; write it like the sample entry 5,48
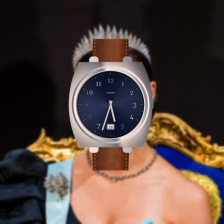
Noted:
5,33
